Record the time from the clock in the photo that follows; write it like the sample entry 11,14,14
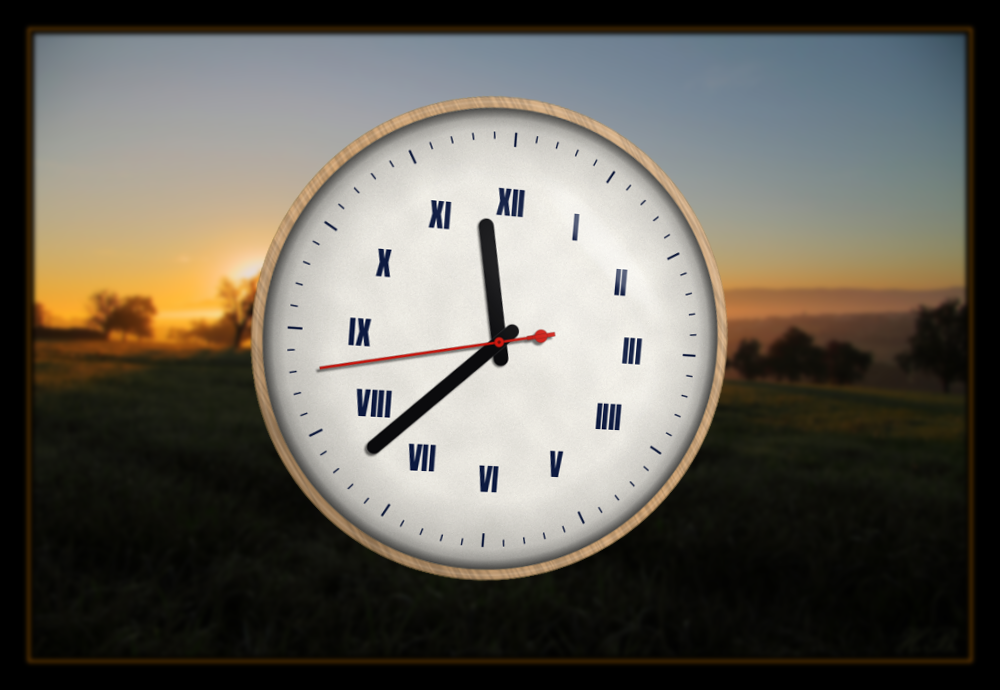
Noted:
11,37,43
